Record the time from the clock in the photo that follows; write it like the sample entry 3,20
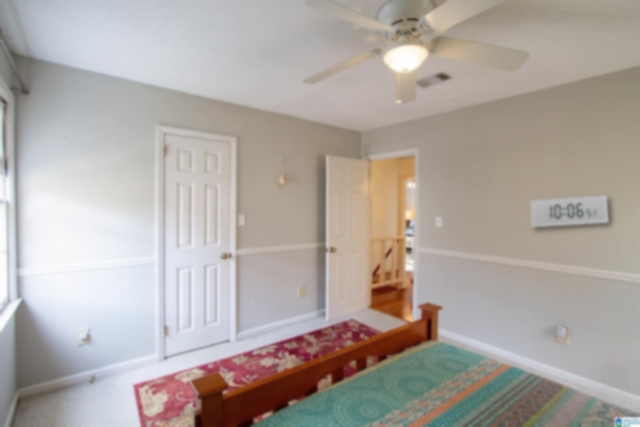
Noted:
10,06
